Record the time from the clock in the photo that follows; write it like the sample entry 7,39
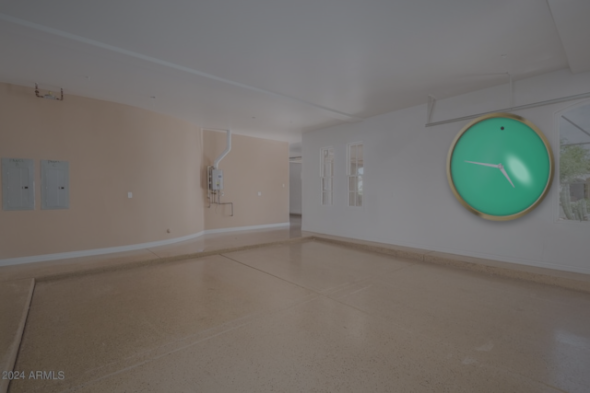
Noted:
4,46
